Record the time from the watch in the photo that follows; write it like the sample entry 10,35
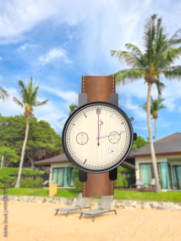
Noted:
12,13
